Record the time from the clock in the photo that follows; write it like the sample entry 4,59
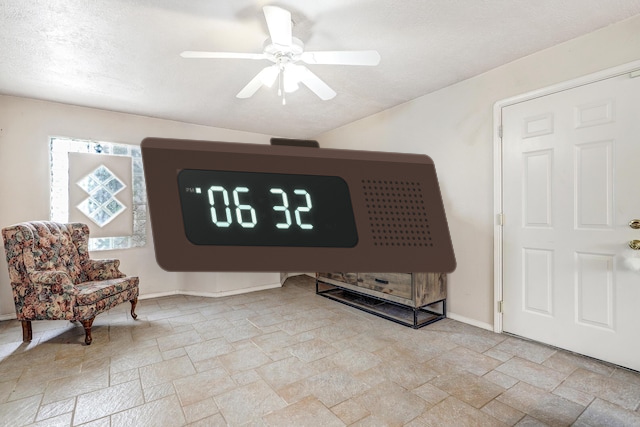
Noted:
6,32
